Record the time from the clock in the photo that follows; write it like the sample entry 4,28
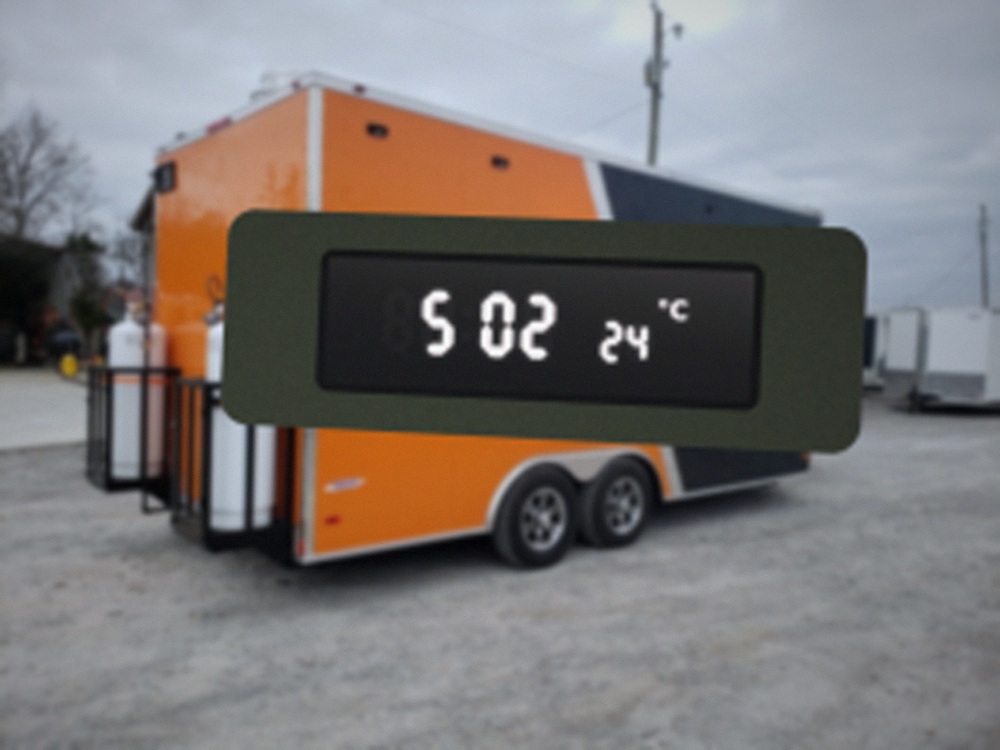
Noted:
5,02
